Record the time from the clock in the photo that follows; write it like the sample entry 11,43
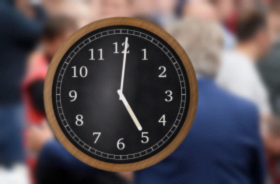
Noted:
5,01
